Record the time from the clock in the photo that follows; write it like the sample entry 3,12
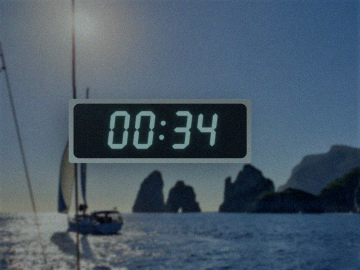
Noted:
0,34
